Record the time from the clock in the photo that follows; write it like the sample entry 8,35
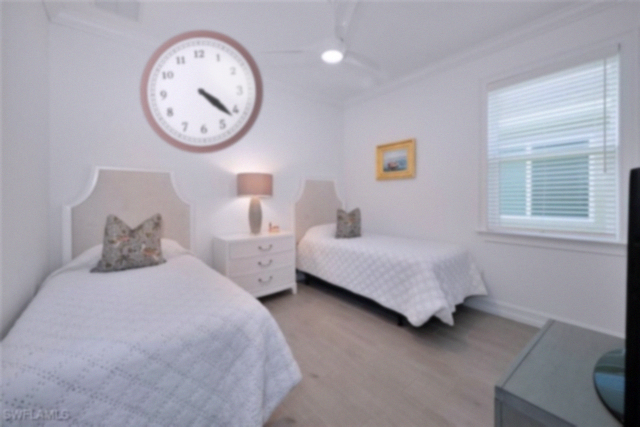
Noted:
4,22
